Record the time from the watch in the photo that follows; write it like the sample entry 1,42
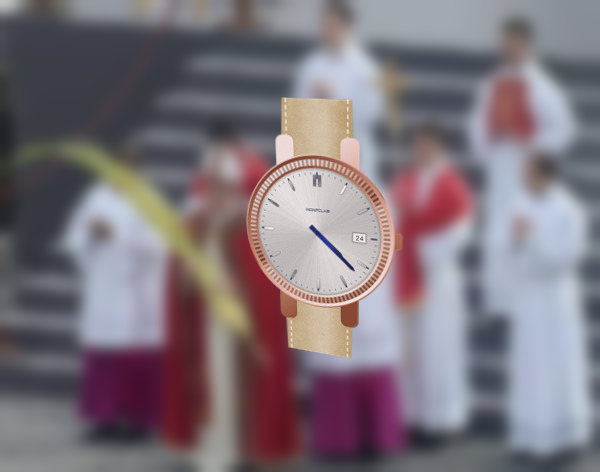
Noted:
4,22
